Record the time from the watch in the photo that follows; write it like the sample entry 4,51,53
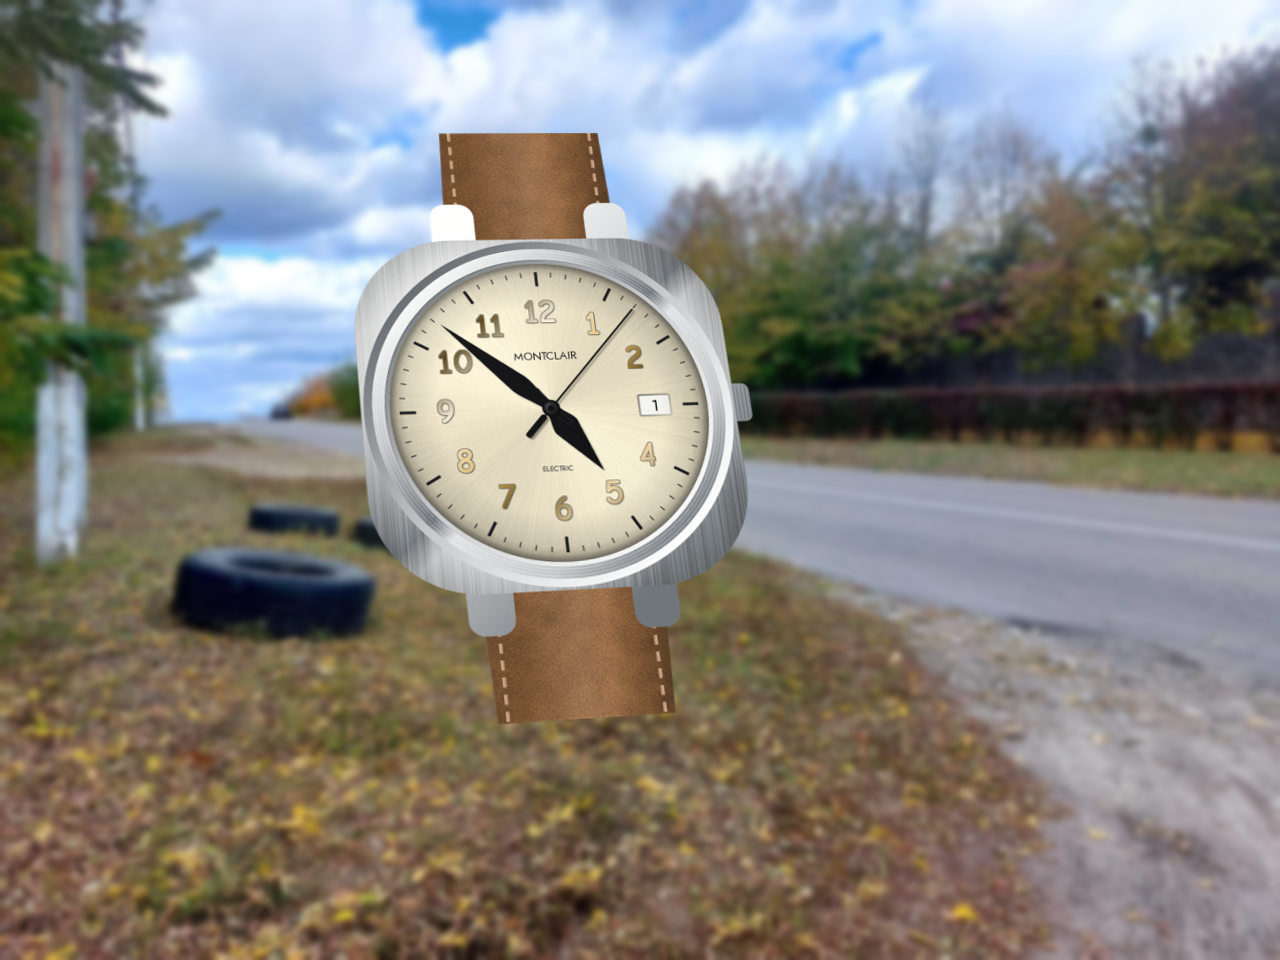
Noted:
4,52,07
